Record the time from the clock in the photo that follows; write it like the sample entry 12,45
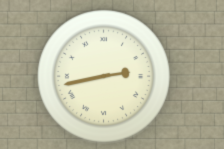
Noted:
2,43
